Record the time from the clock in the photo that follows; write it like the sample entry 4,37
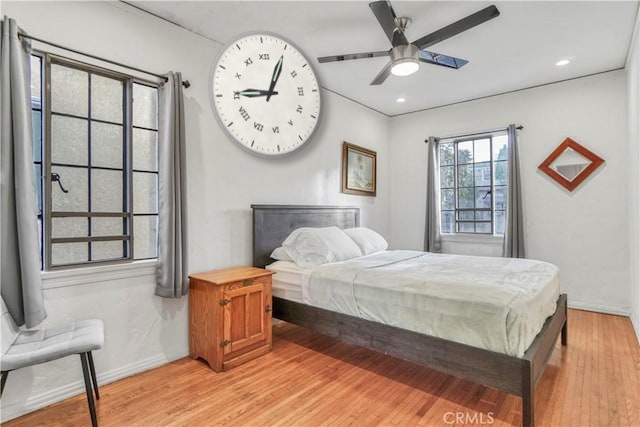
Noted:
9,05
